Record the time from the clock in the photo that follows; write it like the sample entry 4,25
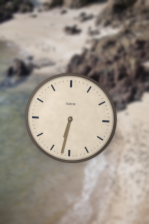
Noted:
6,32
